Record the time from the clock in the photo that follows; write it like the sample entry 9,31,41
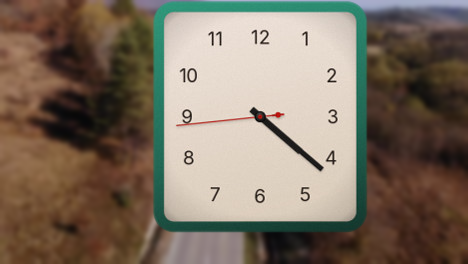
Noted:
4,21,44
